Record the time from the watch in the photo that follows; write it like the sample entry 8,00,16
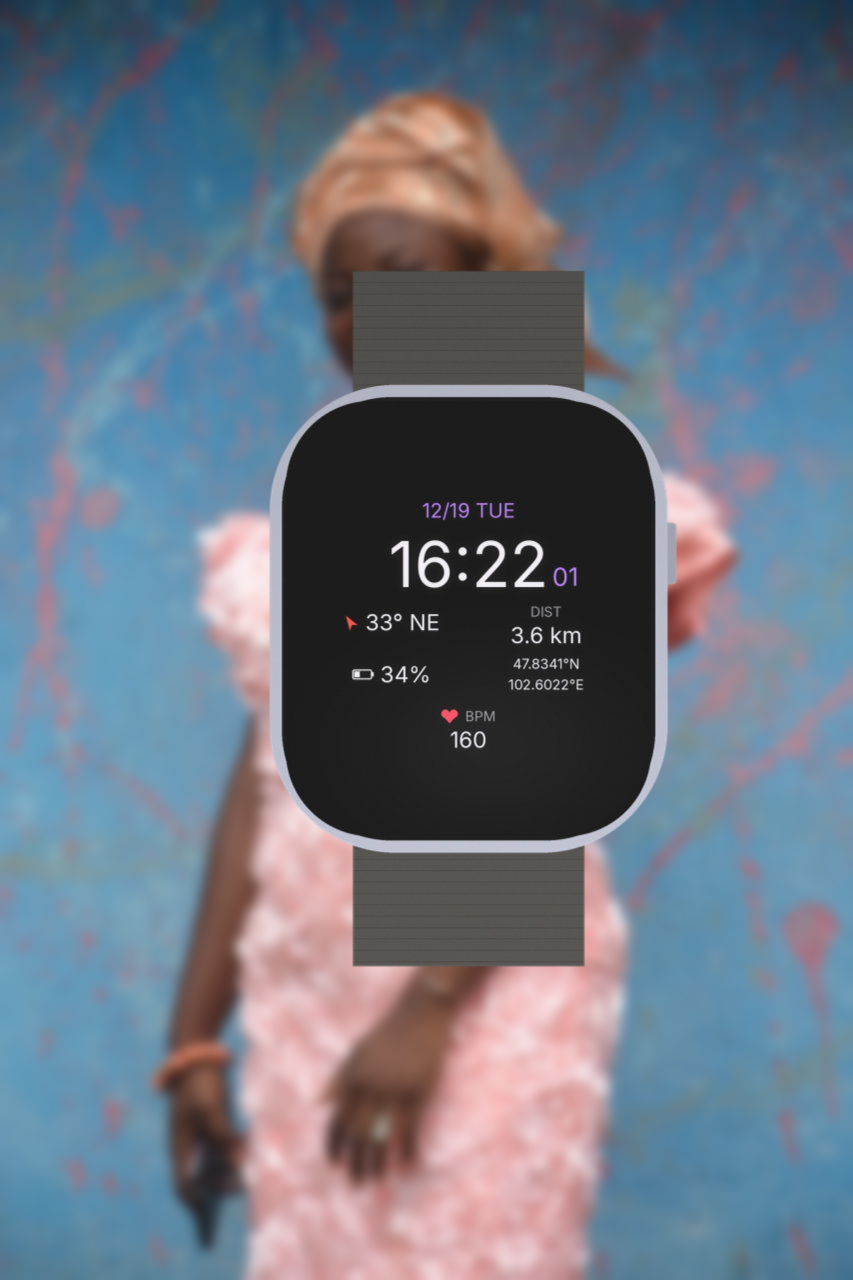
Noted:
16,22,01
